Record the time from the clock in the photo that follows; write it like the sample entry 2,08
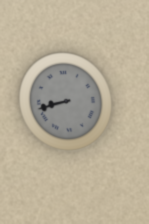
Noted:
8,43
